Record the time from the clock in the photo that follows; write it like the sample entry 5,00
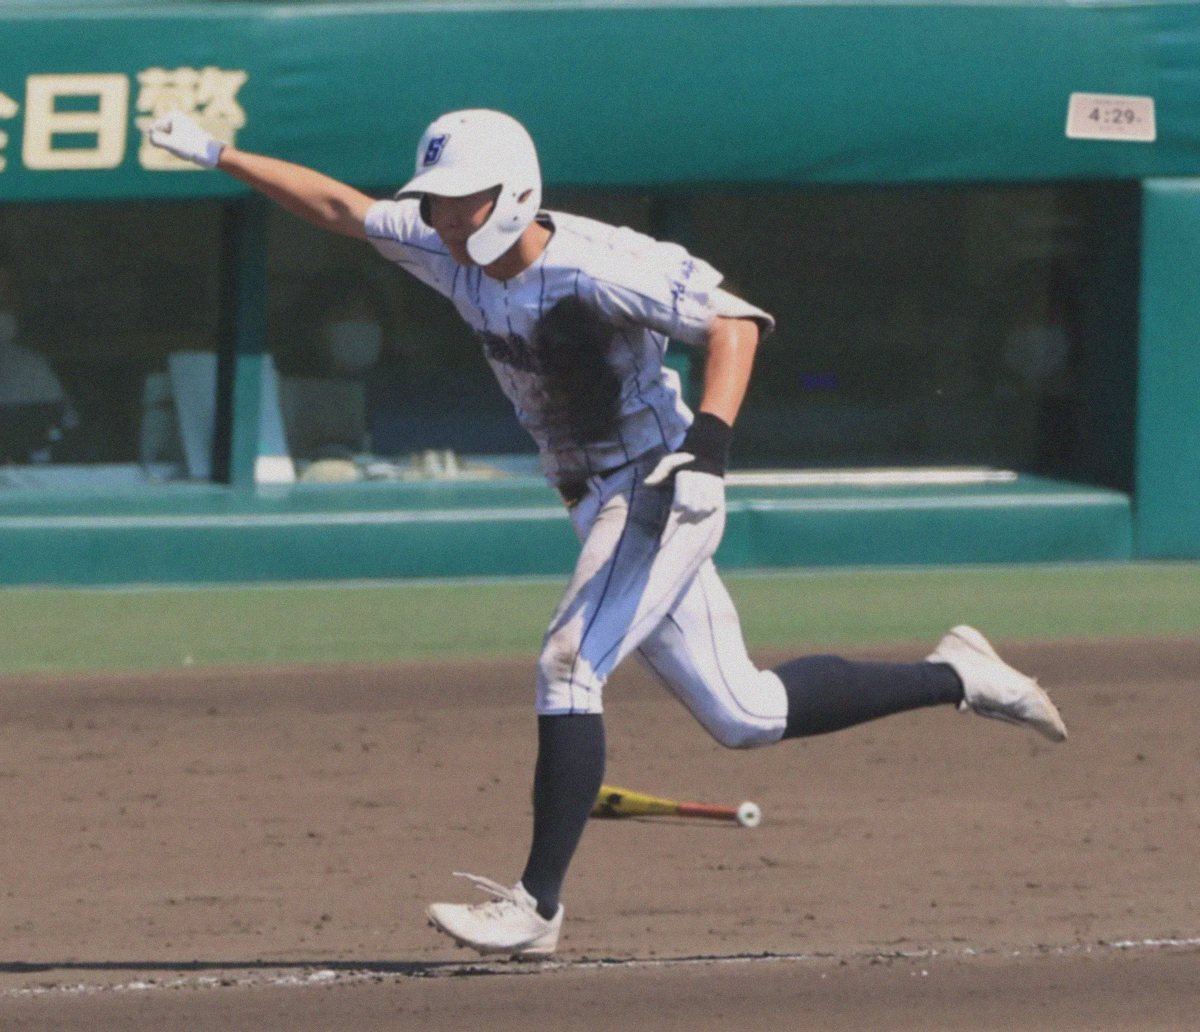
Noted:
4,29
